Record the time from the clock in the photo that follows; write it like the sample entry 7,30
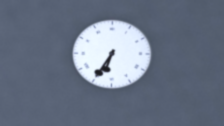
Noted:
6,35
